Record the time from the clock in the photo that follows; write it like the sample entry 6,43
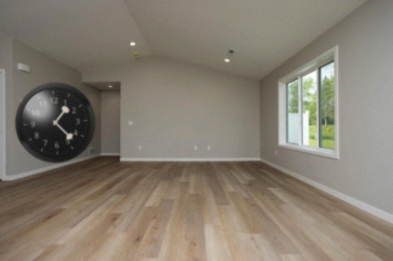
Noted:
1,23
